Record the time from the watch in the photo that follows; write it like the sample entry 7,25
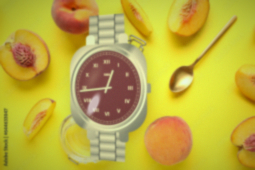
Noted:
12,44
